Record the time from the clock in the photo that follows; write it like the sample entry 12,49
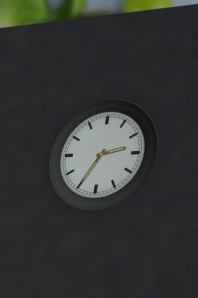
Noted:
2,35
